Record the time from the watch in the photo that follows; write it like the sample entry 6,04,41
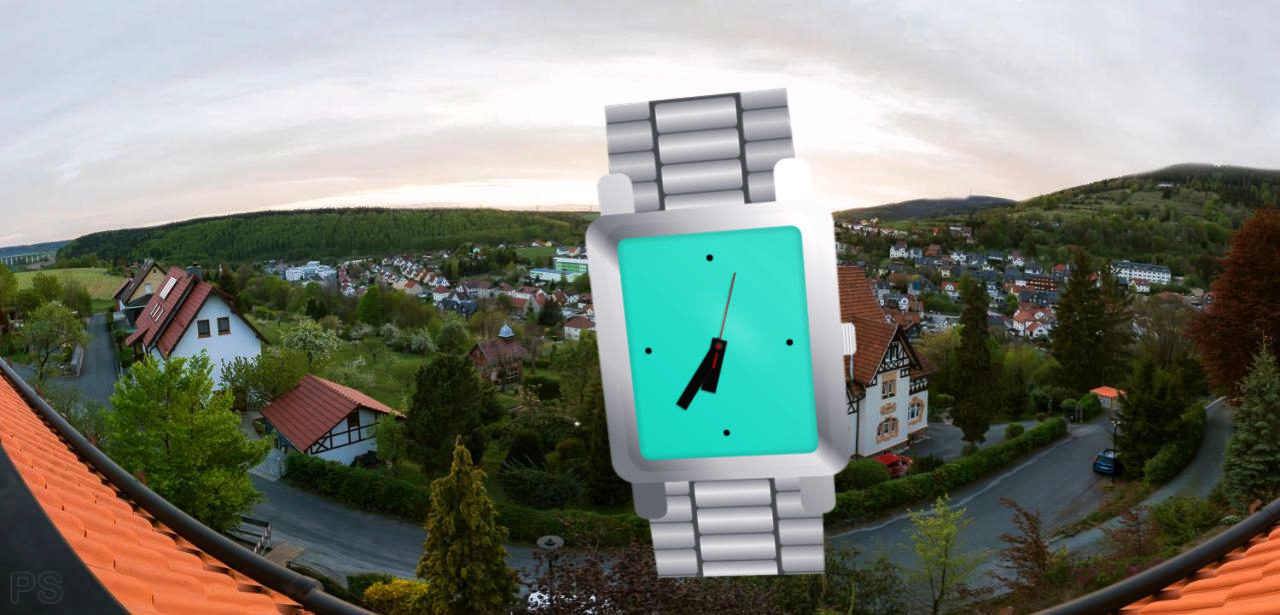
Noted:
6,36,03
